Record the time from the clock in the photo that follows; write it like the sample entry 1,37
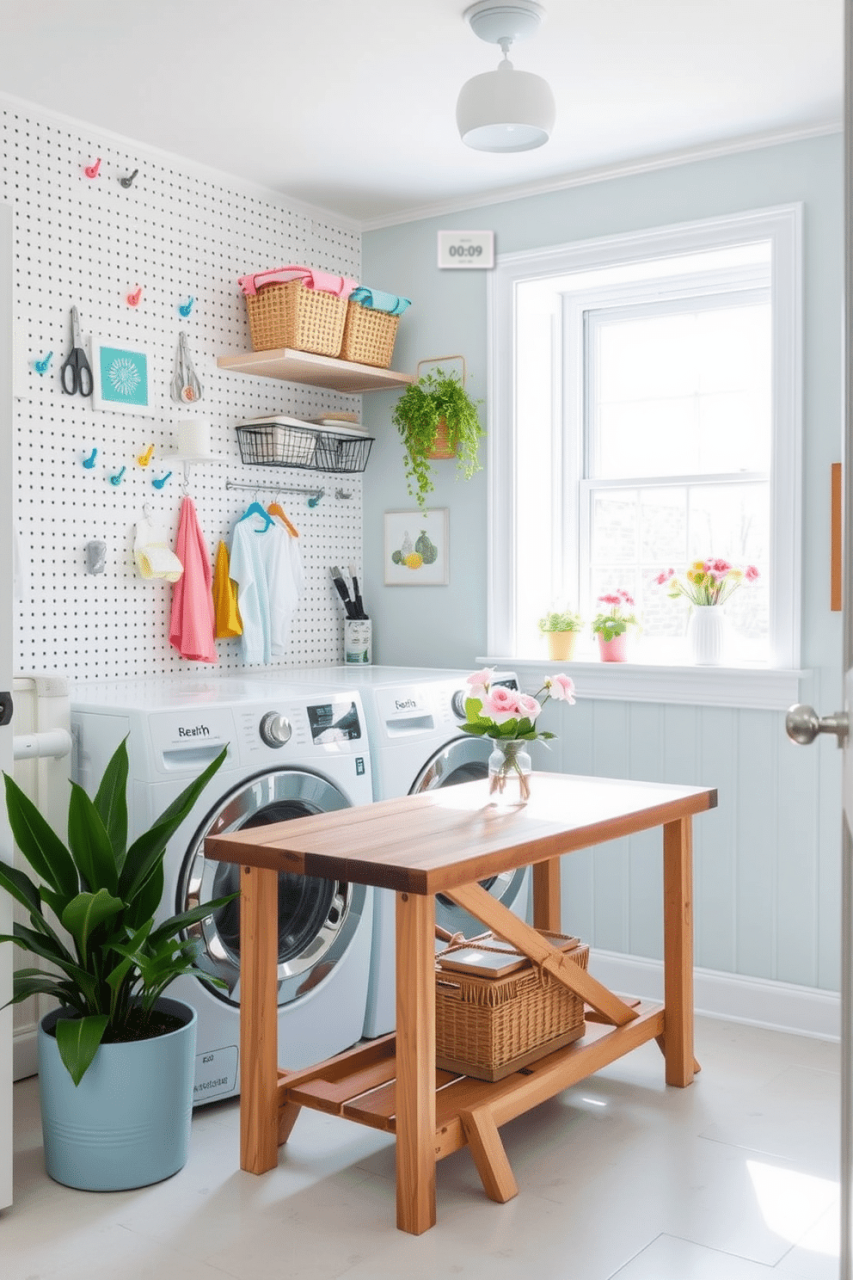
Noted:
0,09
